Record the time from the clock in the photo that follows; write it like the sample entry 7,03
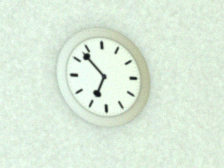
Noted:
6,53
